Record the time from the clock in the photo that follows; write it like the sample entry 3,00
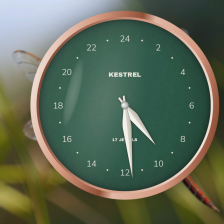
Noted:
9,29
